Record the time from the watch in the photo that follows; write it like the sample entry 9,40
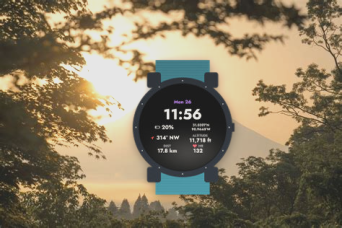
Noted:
11,56
